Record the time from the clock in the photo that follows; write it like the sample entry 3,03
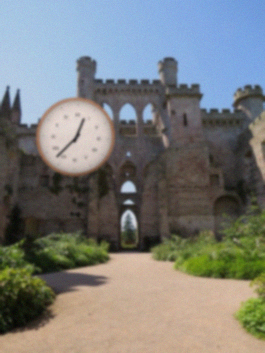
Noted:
12,37
